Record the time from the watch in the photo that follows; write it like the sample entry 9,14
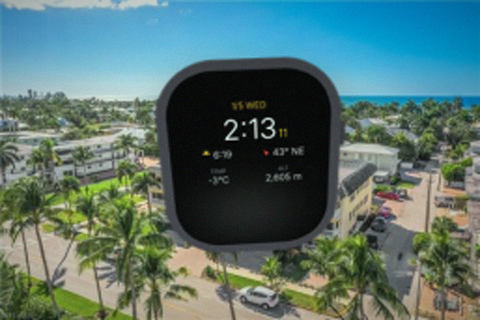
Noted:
2,13
